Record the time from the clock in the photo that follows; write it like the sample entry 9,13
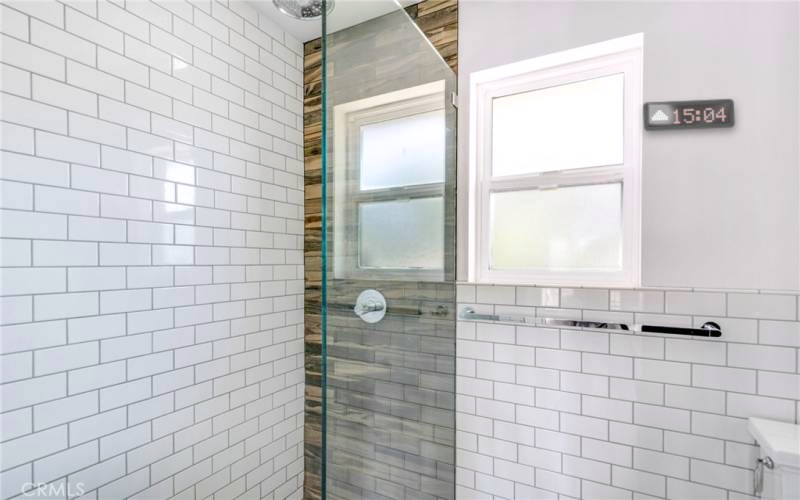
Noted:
15,04
